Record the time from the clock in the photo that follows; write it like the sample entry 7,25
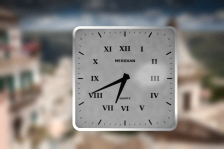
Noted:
6,41
